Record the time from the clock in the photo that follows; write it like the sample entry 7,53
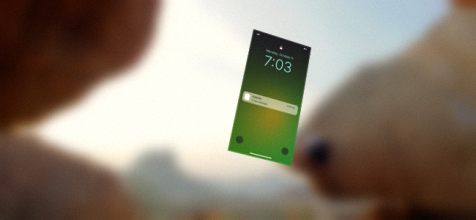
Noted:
7,03
